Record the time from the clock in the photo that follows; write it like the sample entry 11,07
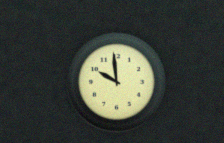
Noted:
9,59
